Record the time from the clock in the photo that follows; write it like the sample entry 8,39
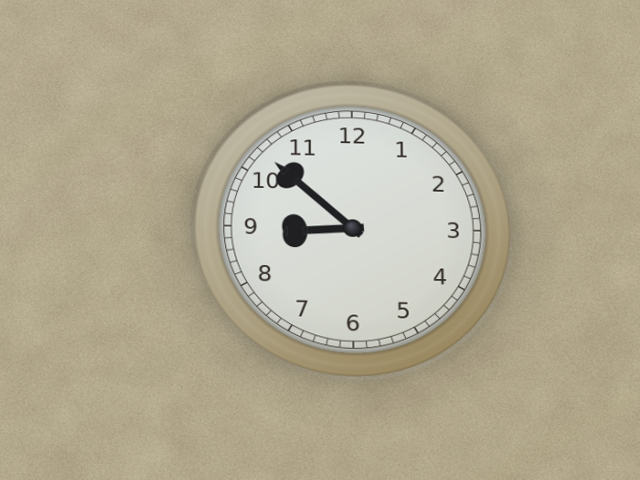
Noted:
8,52
